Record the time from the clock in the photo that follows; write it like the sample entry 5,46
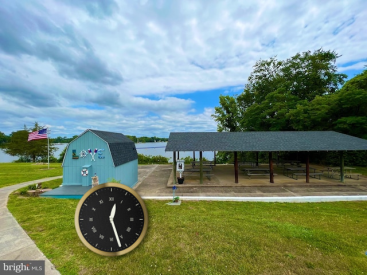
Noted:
12,27
